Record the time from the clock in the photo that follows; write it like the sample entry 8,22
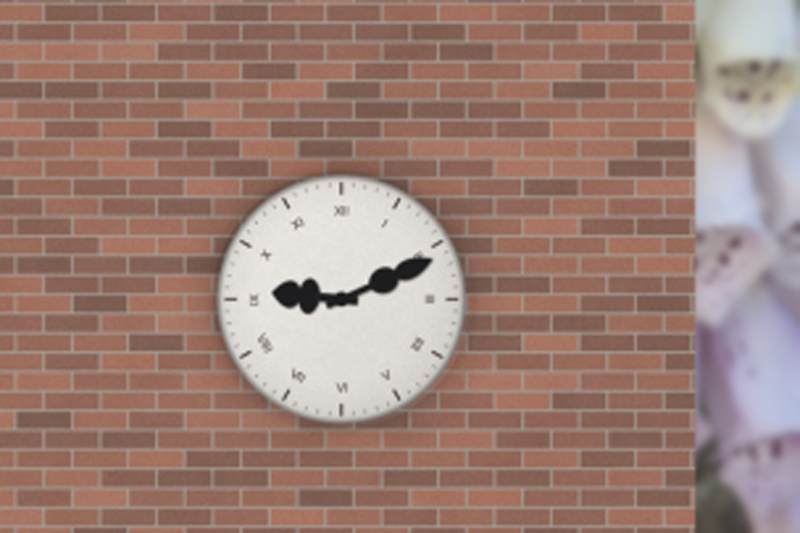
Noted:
9,11
